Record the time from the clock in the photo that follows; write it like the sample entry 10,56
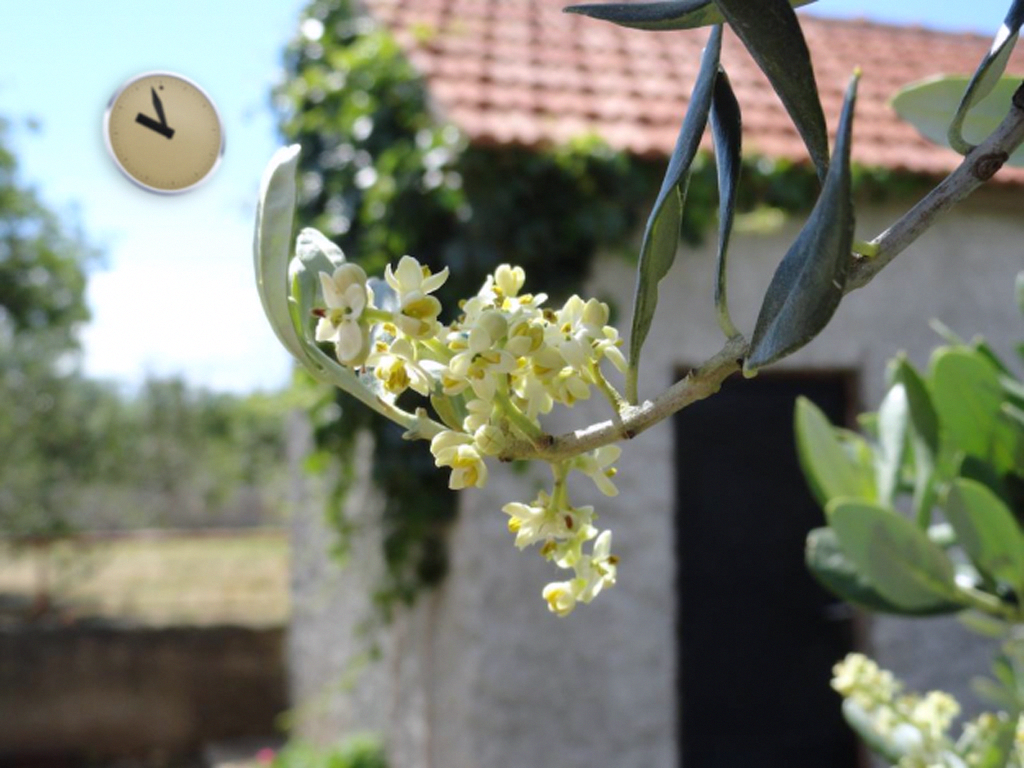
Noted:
9,58
